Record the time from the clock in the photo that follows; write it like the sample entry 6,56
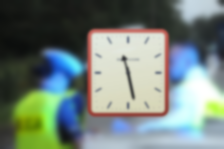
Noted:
11,28
